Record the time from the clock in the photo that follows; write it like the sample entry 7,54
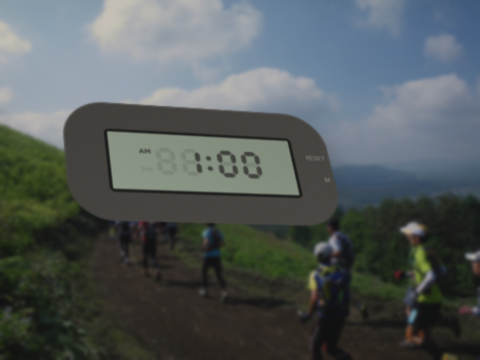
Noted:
1,00
